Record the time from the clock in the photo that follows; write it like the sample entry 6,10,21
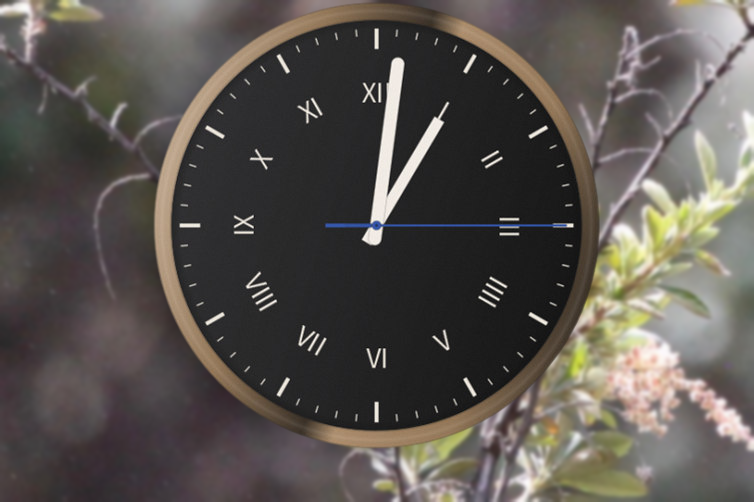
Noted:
1,01,15
